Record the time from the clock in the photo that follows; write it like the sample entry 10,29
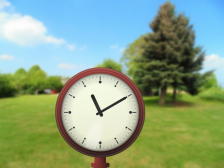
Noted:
11,10
